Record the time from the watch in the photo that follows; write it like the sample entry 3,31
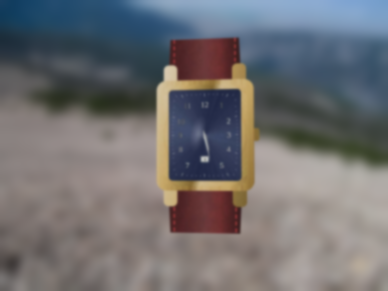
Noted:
5,28
